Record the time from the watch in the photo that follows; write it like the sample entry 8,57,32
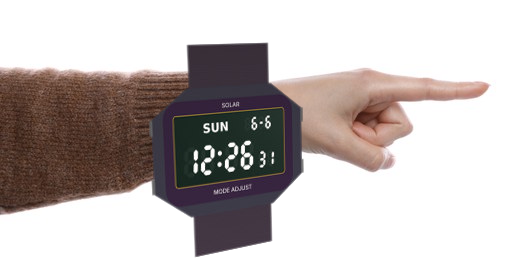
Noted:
12,26,31
